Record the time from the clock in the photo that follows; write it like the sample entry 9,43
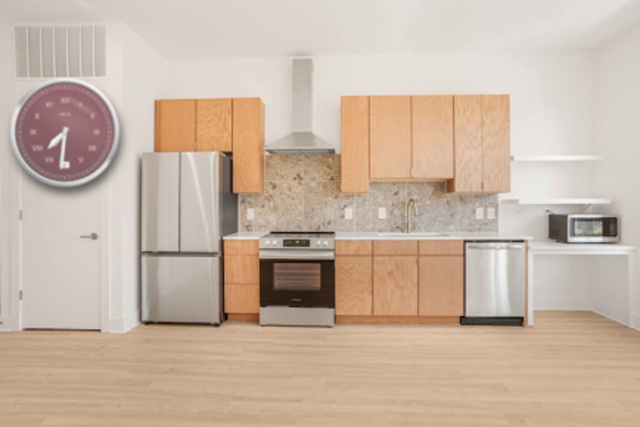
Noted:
7,31
